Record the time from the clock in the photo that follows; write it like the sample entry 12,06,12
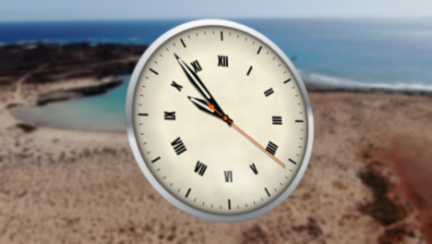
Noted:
9,53,21
